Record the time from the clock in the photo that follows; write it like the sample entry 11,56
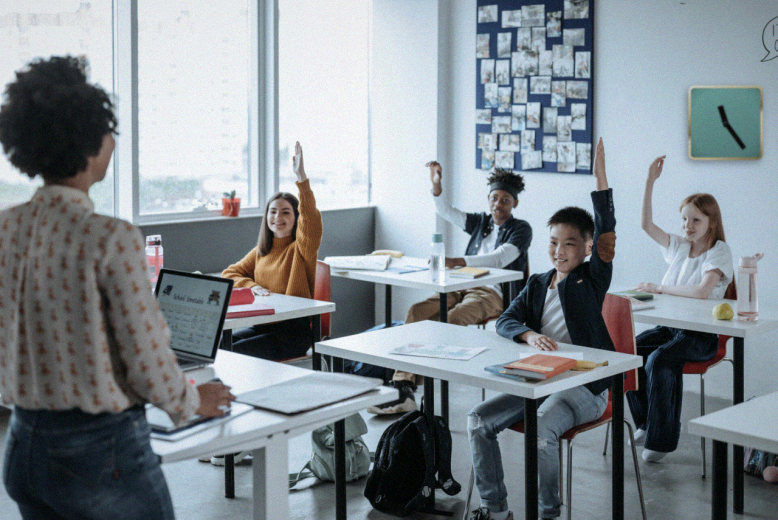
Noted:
11,24
